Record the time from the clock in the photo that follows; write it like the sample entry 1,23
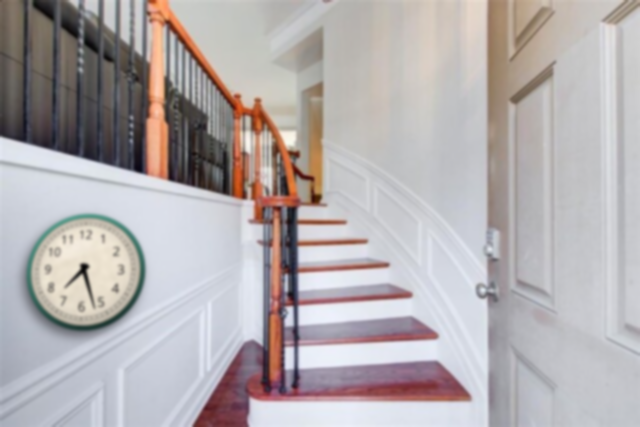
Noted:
7,27
